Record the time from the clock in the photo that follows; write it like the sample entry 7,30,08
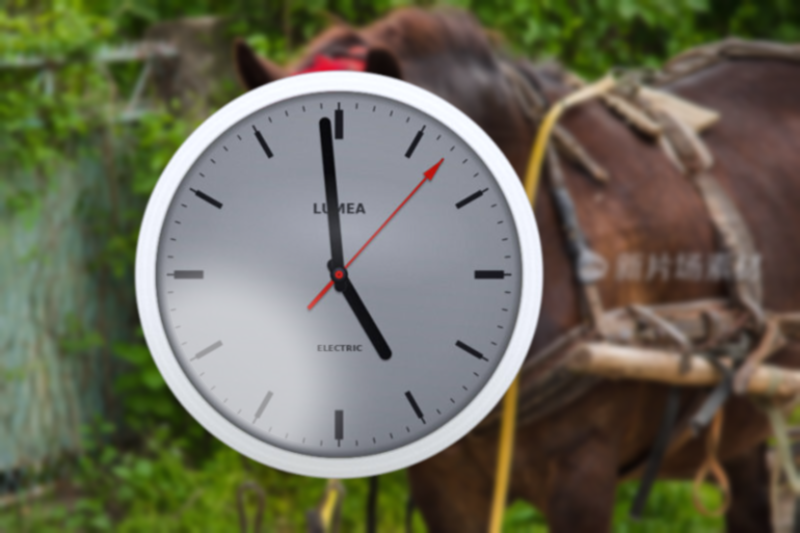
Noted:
4,59,07
